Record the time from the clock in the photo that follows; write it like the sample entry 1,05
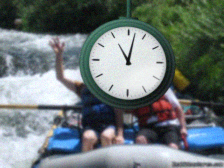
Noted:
11,02
